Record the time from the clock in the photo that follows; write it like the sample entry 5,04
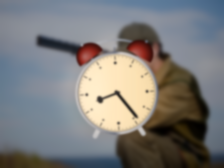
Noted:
8,24
